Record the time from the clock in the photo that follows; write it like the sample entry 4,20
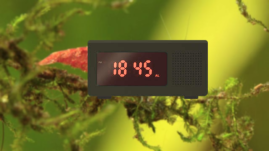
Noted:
18,45
